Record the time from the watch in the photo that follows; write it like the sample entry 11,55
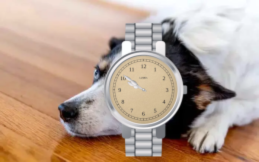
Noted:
9,51
